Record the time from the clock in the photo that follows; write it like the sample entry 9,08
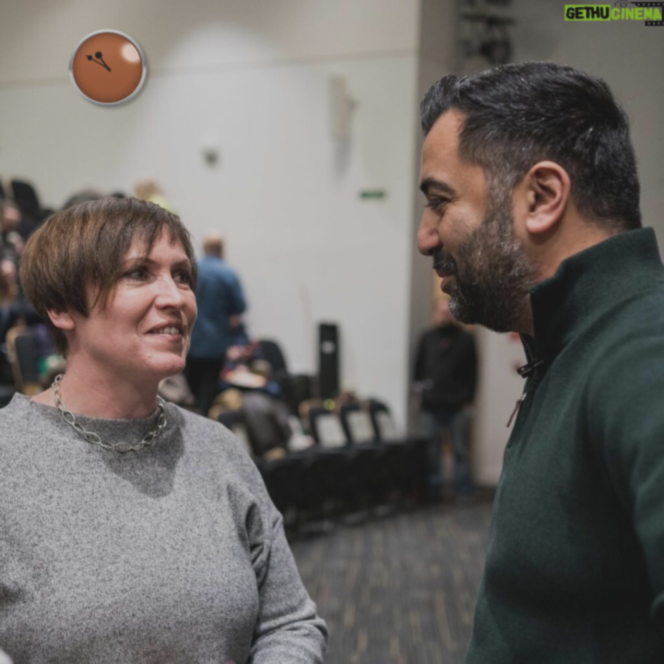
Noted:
10,50
